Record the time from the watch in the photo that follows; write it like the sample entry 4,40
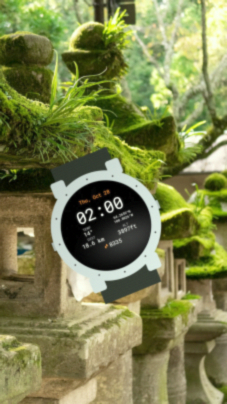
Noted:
2,00
